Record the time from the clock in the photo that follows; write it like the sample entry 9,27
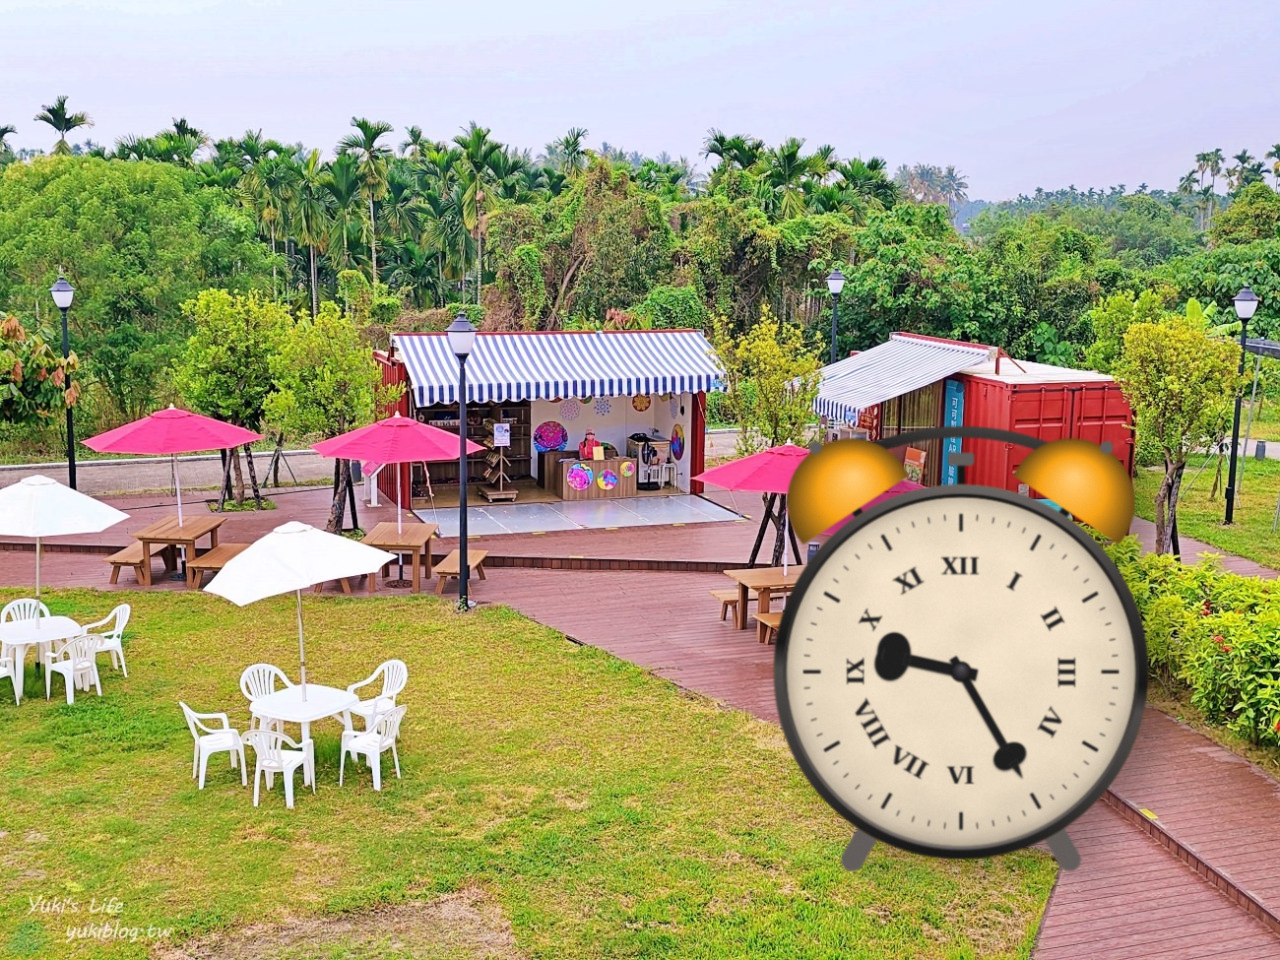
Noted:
9,25
